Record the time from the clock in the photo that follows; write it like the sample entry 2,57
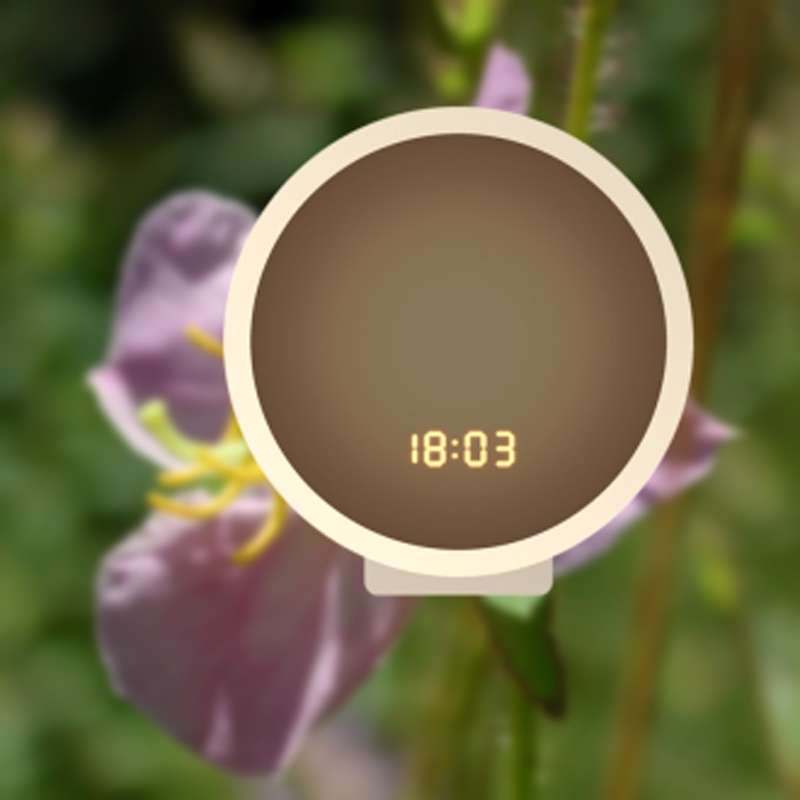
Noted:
18,03
